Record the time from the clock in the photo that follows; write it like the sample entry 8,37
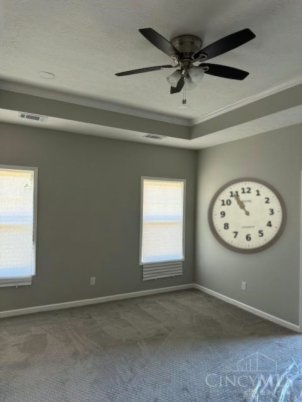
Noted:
10,55
